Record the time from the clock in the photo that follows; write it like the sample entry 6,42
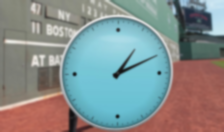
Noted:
1,11
